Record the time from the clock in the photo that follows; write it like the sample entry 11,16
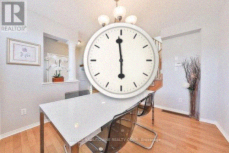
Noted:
5,59
